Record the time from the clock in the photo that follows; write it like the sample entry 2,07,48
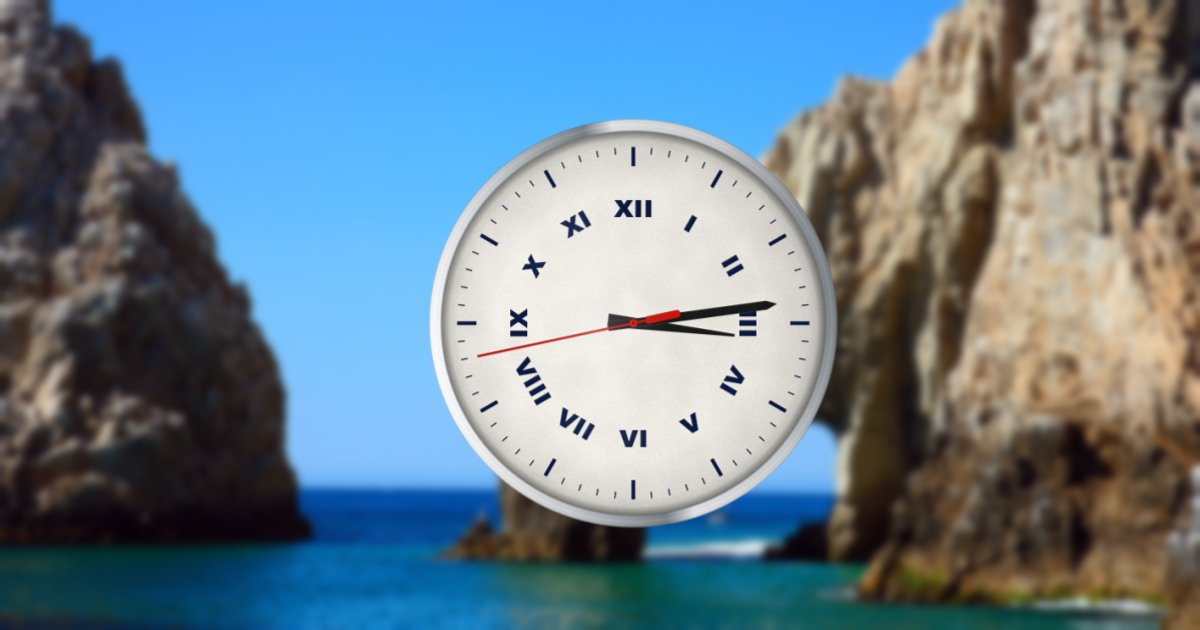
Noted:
3,13,43
